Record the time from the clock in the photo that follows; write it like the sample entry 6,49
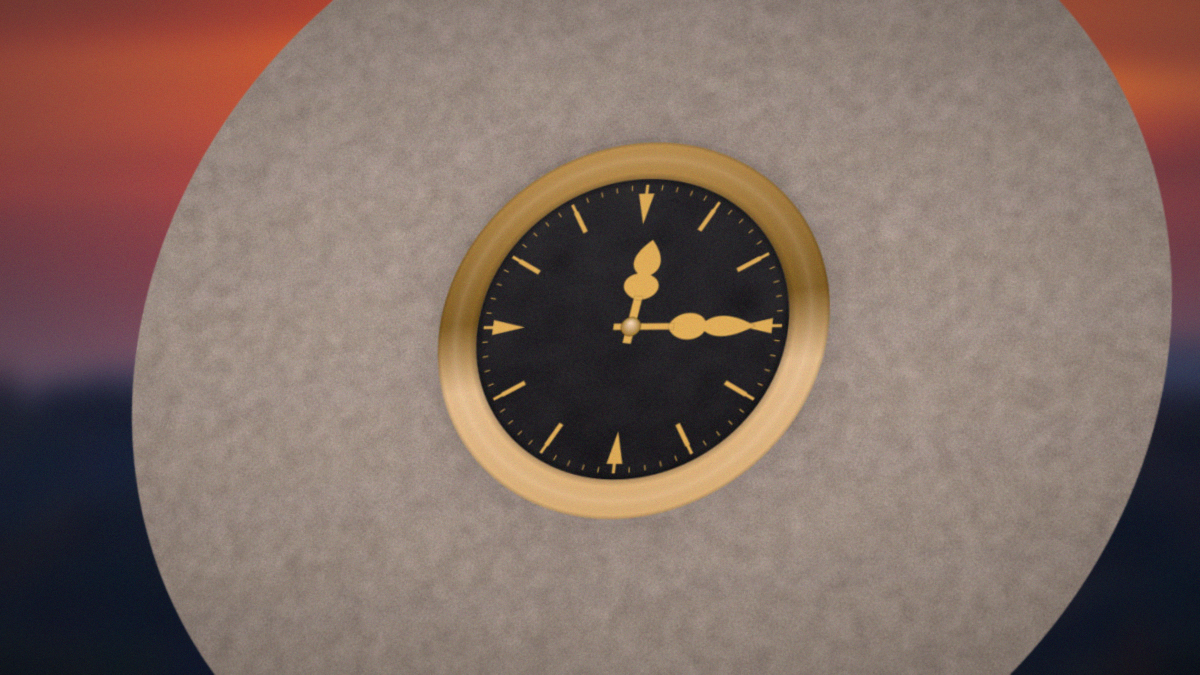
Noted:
12,15
